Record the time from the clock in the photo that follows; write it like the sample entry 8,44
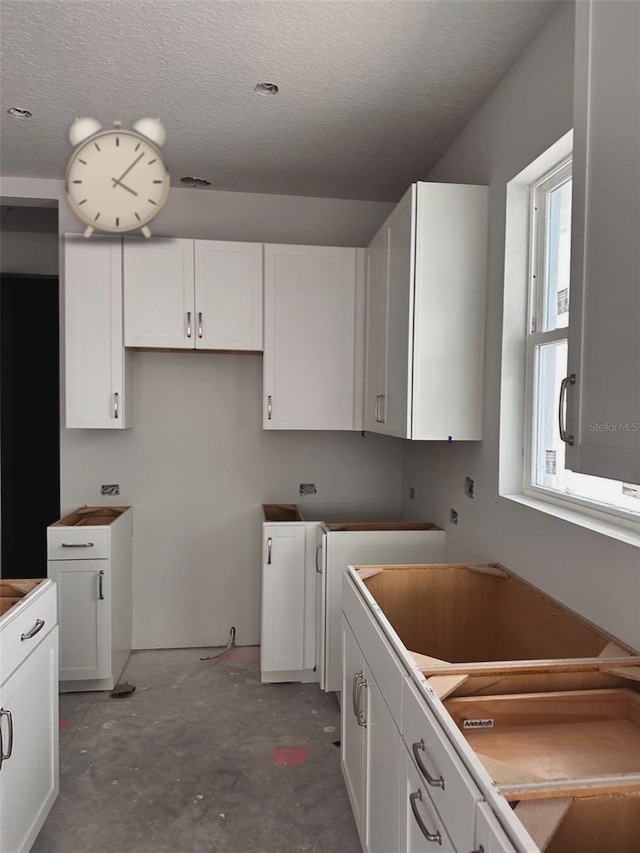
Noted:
4,07
